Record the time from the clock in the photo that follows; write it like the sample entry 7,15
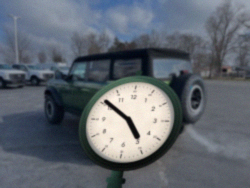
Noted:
4,51
